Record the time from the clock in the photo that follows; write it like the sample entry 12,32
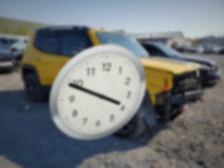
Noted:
3,49
